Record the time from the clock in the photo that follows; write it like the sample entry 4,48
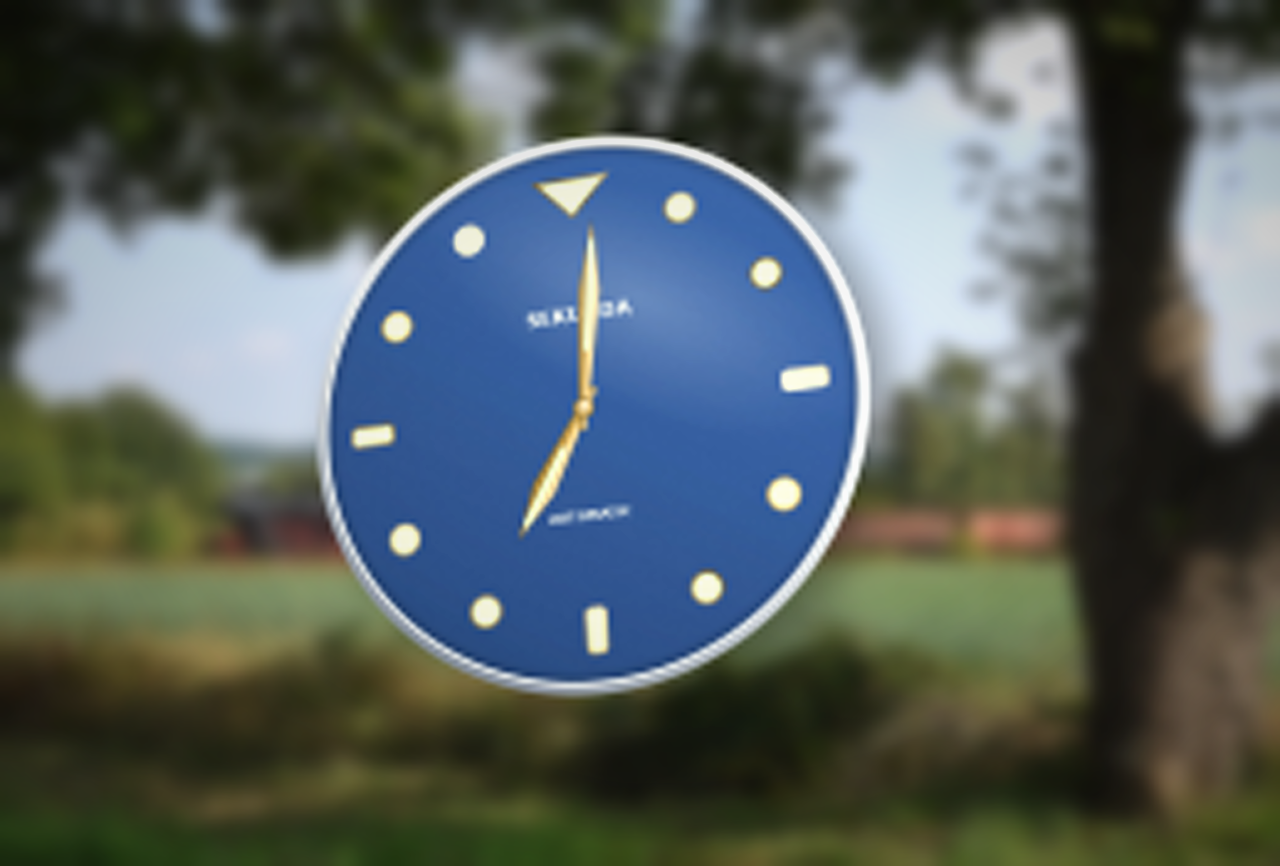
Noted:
7,01
